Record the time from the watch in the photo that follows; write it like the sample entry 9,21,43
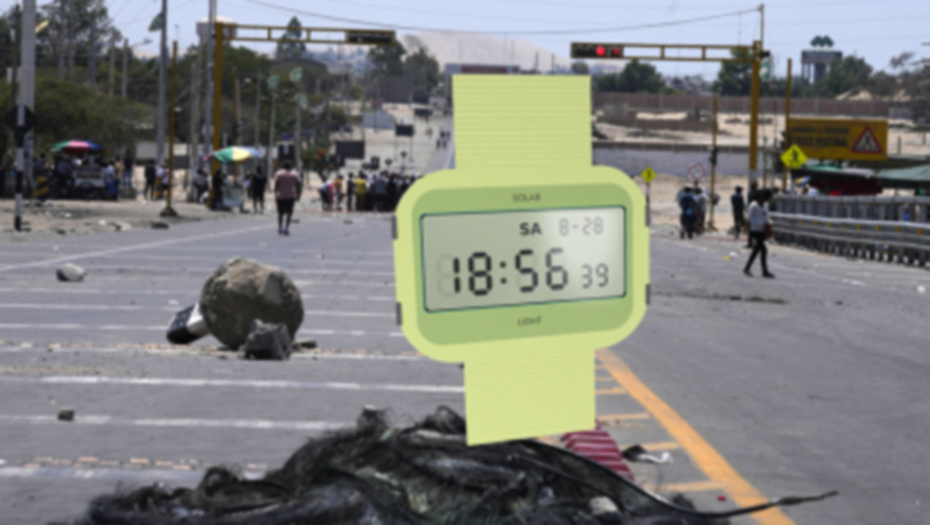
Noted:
18,56,39
